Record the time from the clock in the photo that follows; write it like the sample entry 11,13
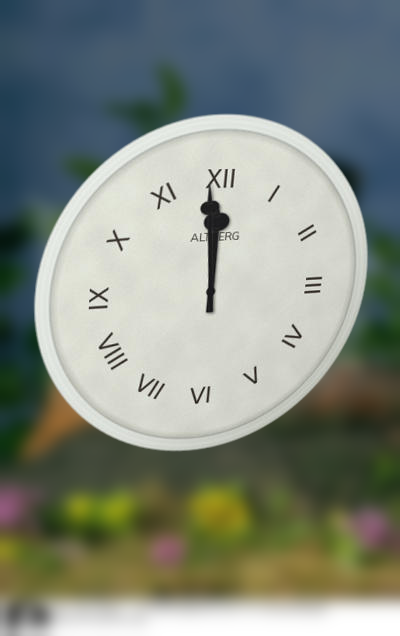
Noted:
11,59
